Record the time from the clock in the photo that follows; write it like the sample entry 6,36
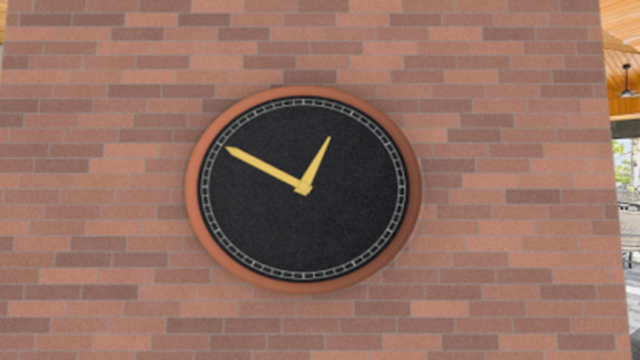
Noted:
12,50
